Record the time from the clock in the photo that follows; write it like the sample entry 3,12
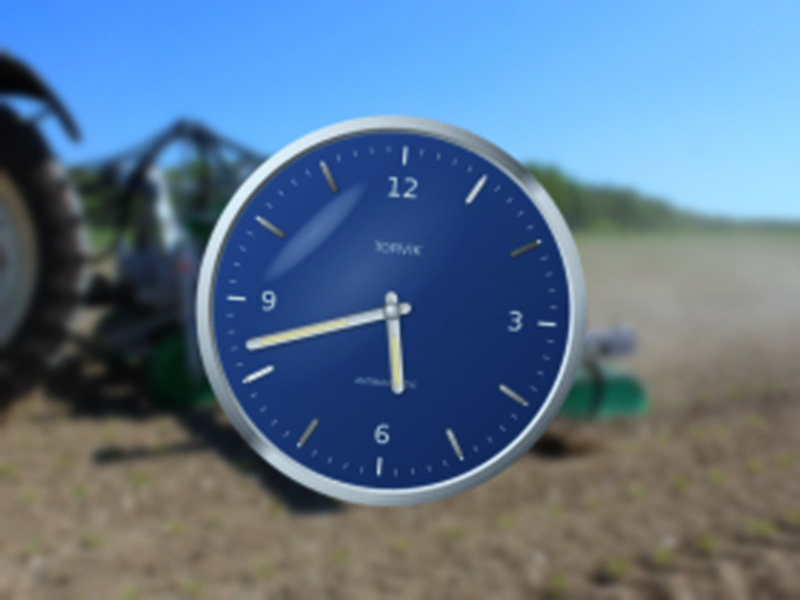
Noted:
5,42
